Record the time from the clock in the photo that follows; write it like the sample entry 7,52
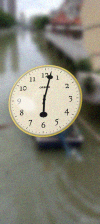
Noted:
6,02
